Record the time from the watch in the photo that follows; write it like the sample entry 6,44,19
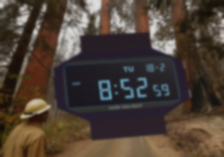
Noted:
8,52,59
